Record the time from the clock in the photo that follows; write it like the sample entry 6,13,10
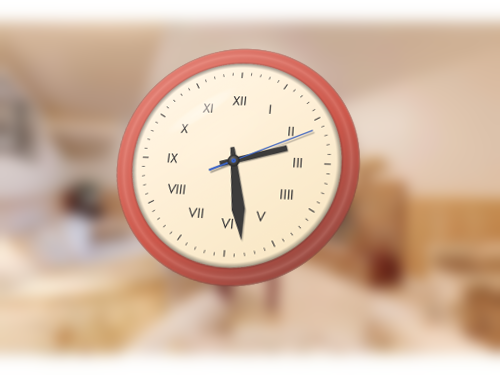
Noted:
2,28,11
